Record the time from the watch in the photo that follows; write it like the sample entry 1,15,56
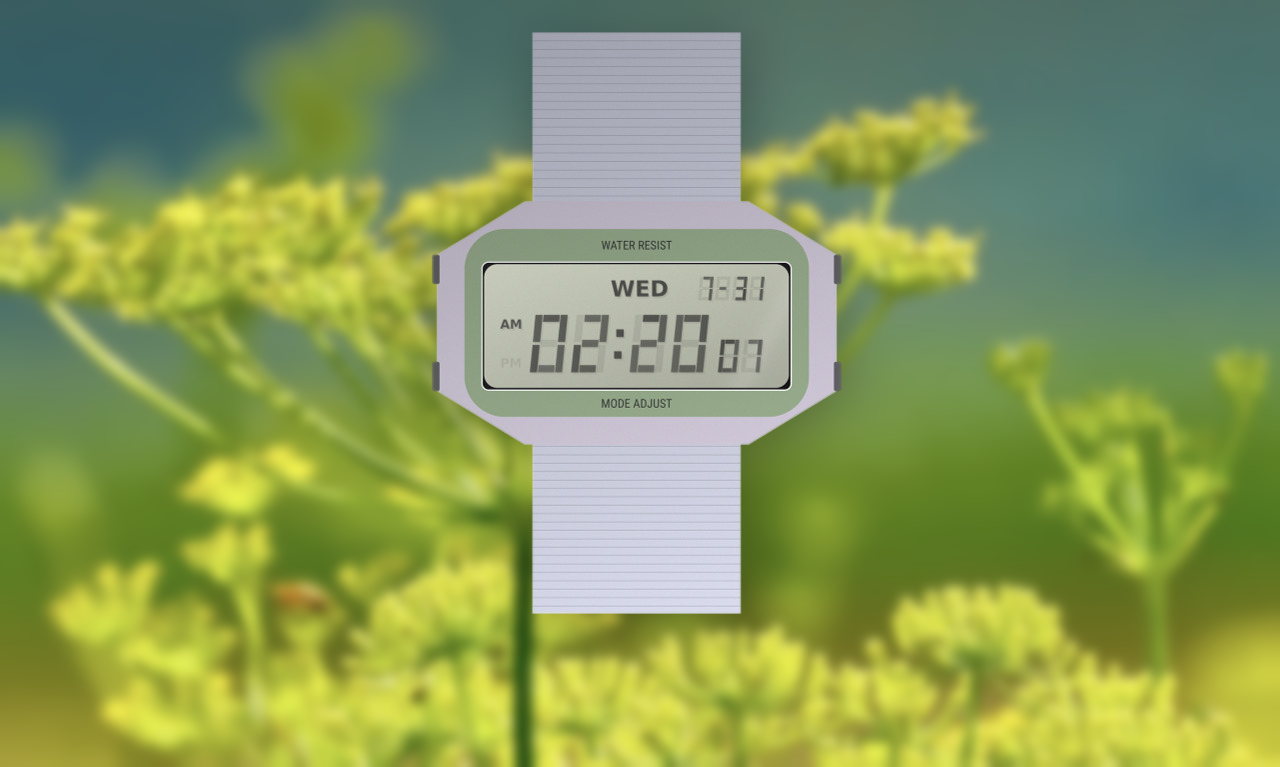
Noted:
2,20,07
